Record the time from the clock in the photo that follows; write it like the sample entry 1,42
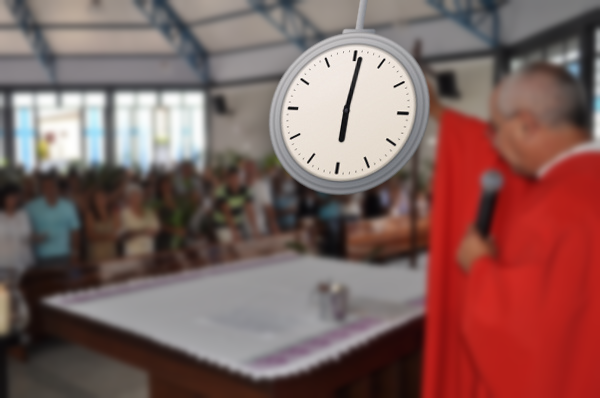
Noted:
6,01
